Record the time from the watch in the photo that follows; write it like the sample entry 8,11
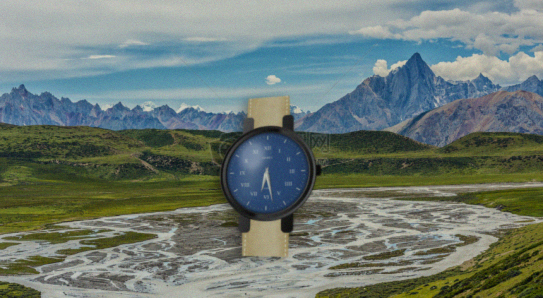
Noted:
6,28
